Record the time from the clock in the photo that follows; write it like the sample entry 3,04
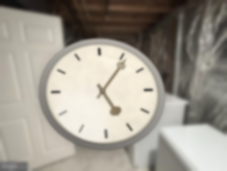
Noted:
5,06
